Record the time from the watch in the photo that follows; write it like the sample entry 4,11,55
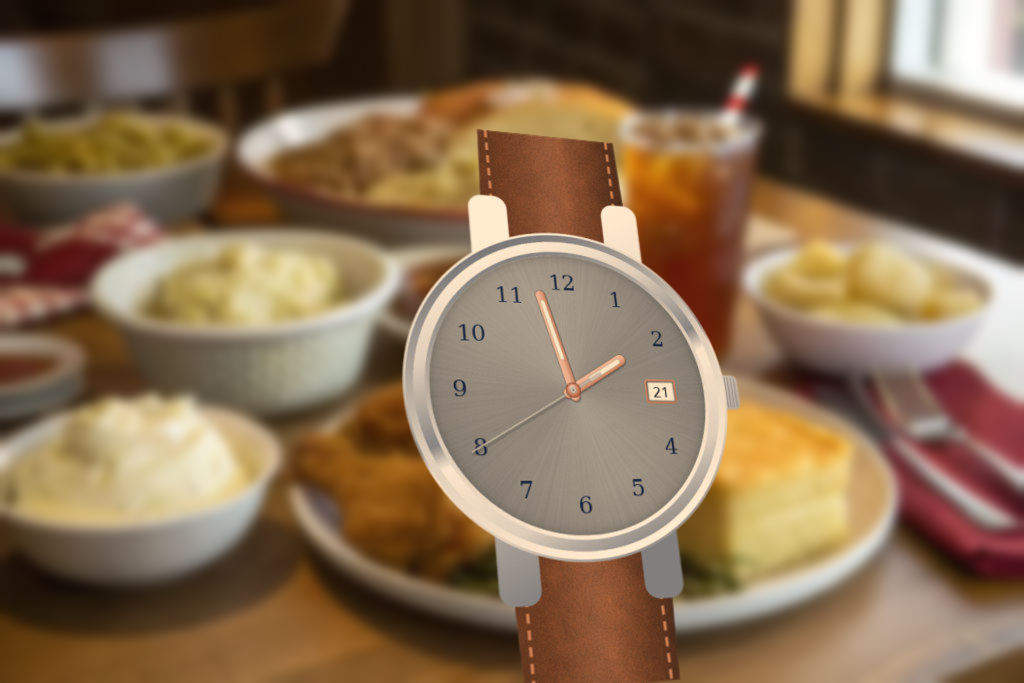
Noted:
1,57,40
